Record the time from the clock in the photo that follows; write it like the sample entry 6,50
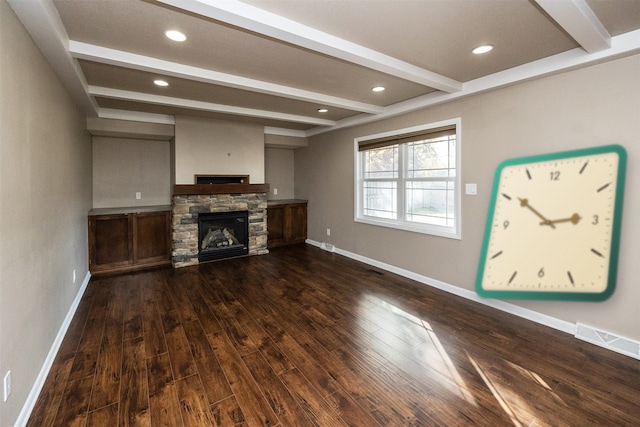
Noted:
2,51
